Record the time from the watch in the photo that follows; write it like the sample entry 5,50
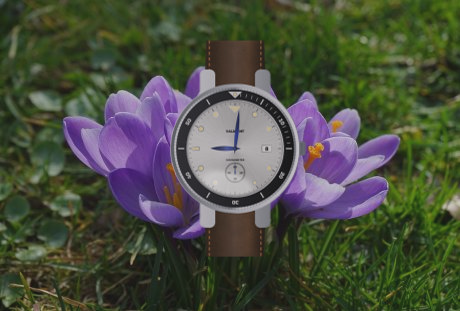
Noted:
9,01
